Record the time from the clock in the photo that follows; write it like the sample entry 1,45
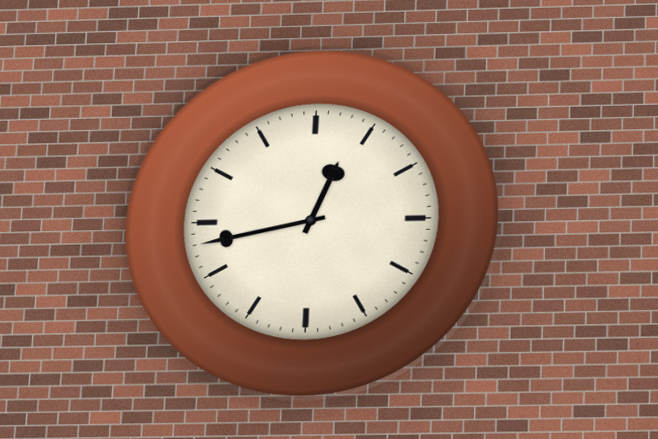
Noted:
12,43
